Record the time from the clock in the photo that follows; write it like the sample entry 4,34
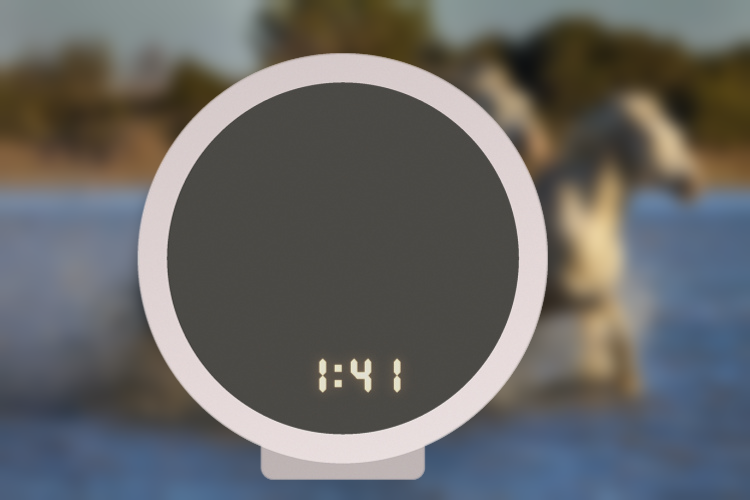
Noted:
1,41
